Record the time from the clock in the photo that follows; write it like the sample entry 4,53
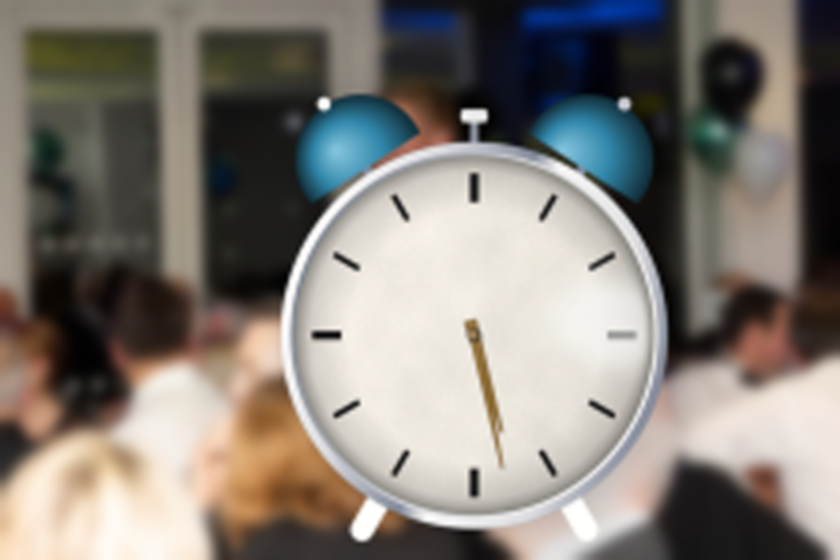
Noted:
5,28
